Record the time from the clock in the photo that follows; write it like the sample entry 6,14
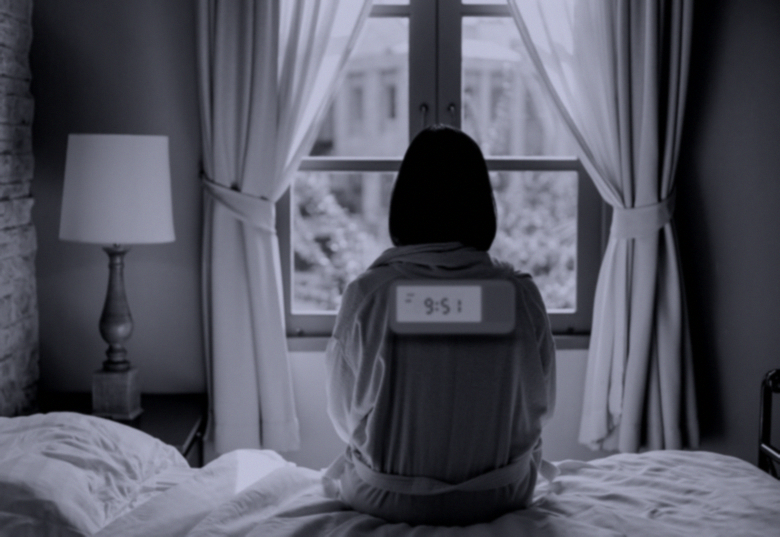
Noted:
9,51
